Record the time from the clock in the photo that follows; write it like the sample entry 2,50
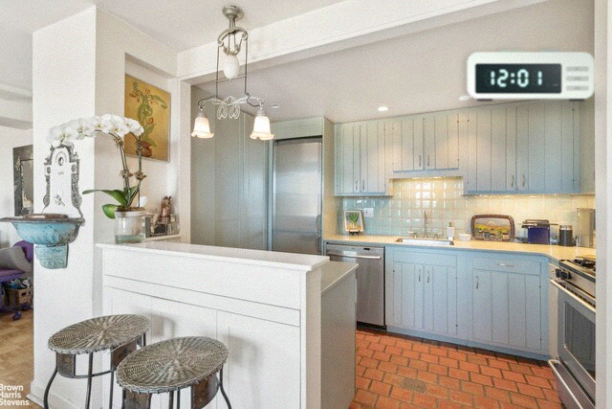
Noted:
12,01
